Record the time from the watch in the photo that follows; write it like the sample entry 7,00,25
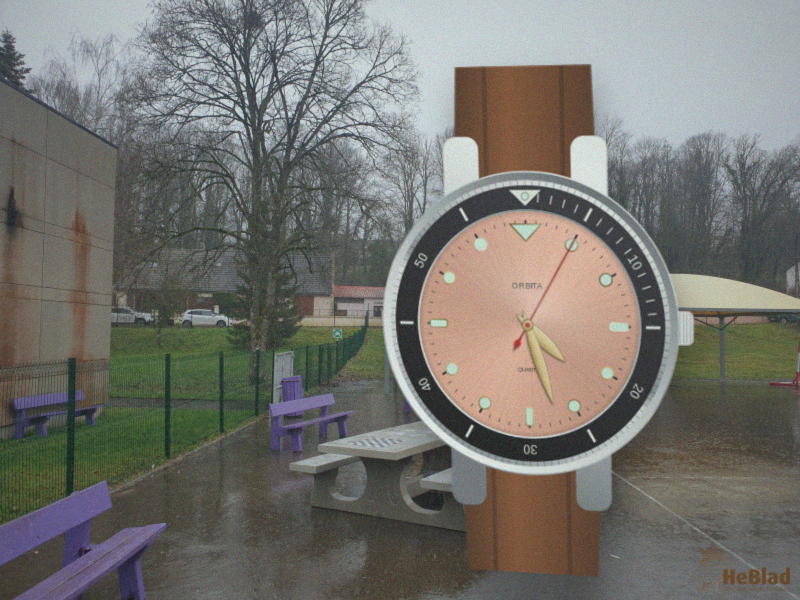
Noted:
4,27,05
